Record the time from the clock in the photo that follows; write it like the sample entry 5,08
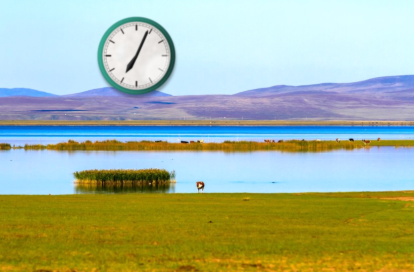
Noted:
7,04
